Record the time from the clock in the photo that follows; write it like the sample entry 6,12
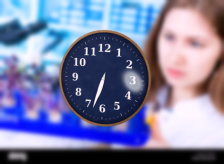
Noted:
6,33
